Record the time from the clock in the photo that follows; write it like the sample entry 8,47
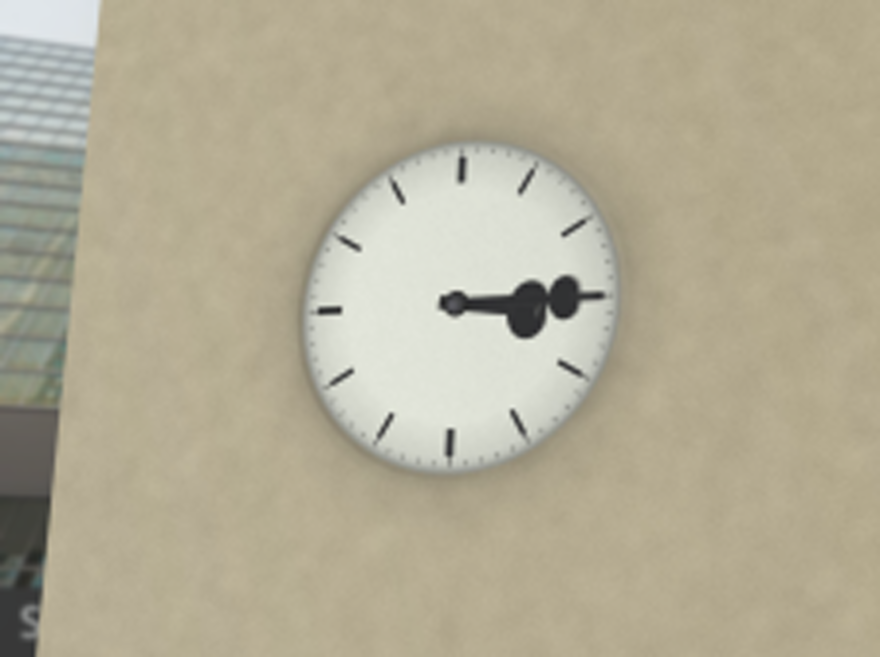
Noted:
3,15
